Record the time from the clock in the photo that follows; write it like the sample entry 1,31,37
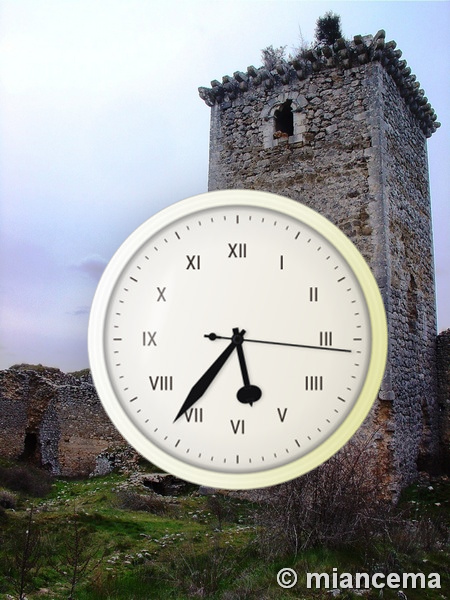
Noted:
5,36,16
